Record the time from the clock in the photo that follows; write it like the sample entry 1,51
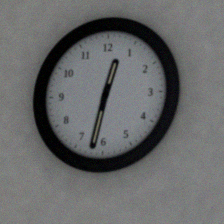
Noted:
12,32
